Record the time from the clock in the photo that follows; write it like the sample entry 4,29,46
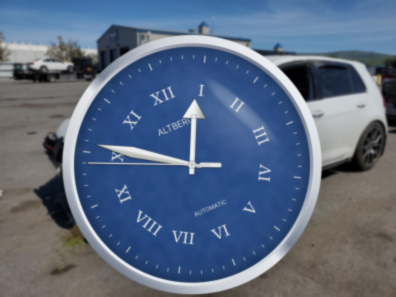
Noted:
12,50,49
